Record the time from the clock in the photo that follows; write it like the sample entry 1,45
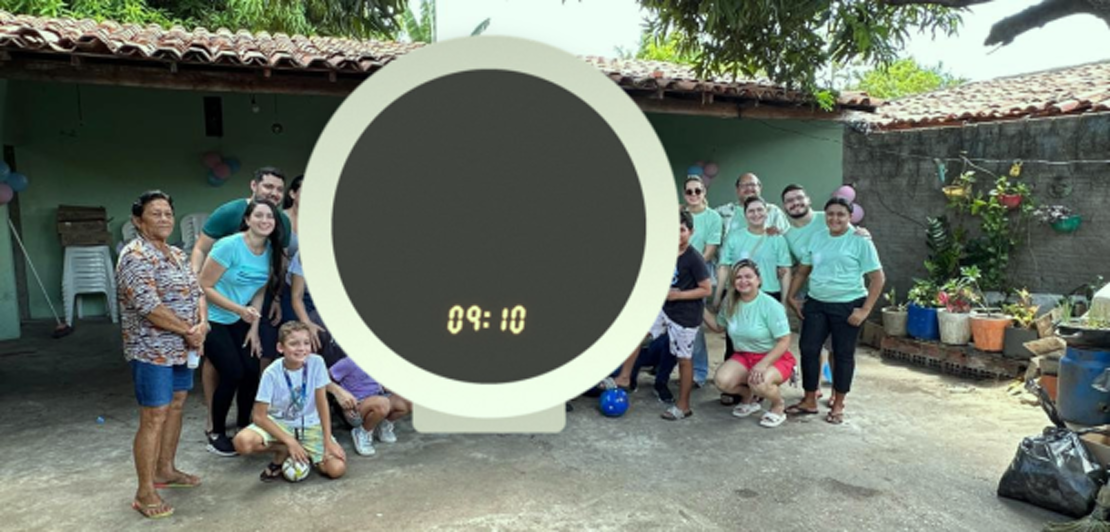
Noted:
9,10
